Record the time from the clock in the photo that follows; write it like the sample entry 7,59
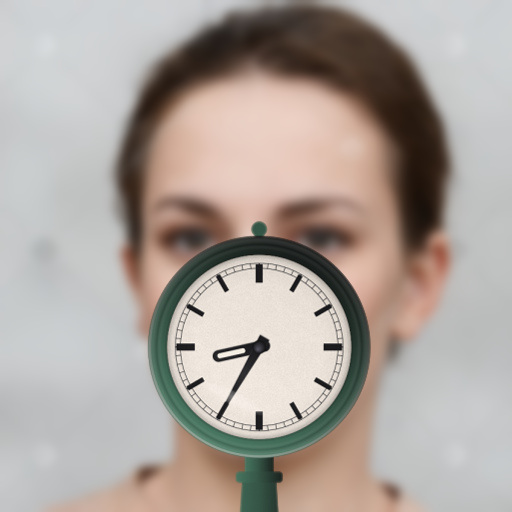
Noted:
8,35
